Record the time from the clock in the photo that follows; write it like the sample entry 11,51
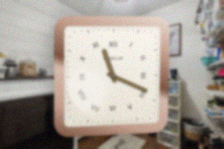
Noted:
11,19
